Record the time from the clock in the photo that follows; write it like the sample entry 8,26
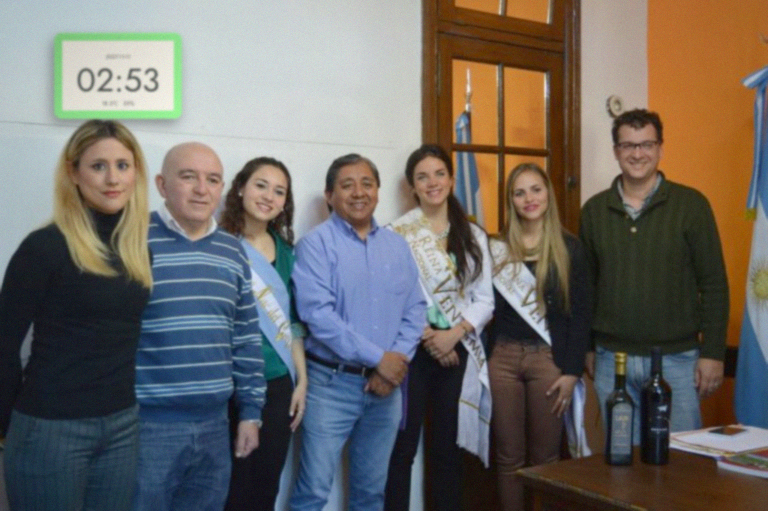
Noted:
2,53
